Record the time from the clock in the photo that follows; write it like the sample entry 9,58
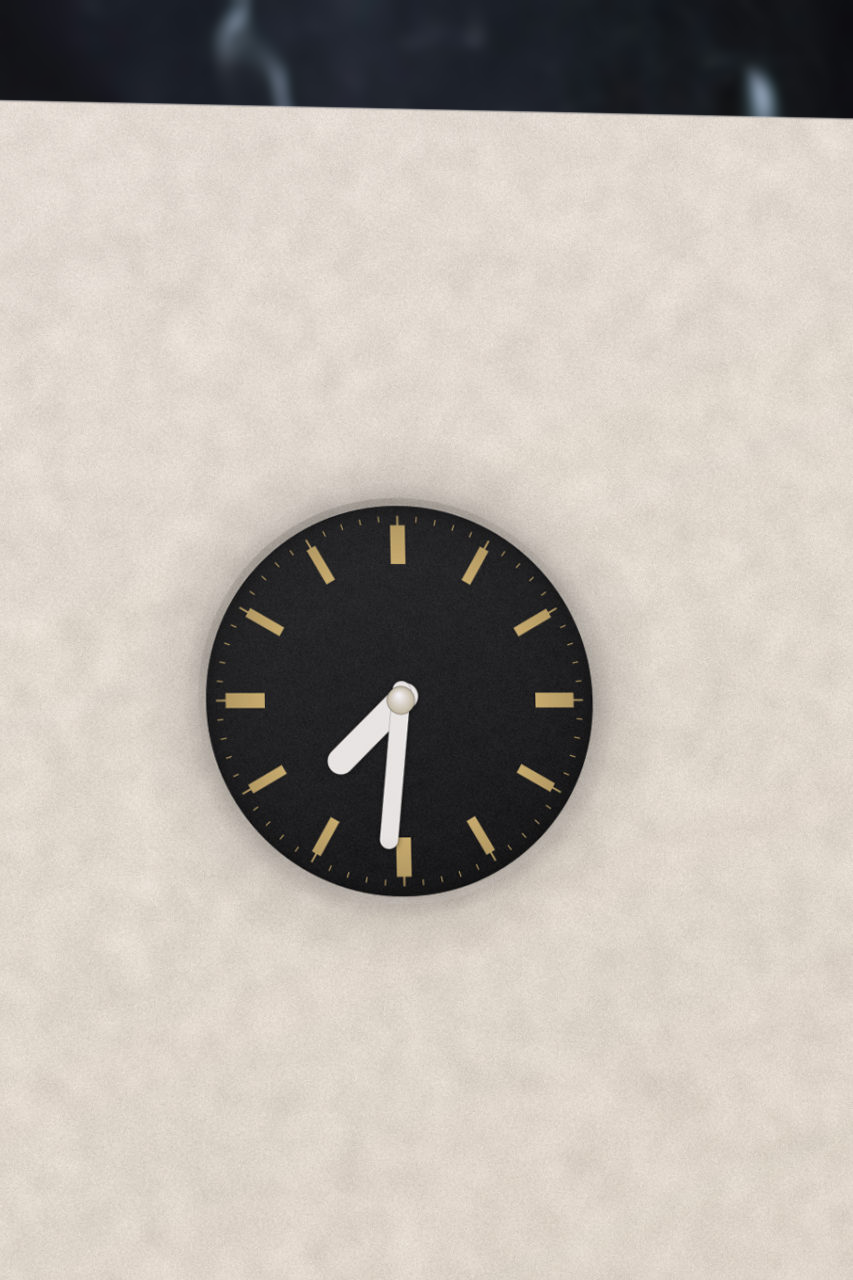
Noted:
7,31
